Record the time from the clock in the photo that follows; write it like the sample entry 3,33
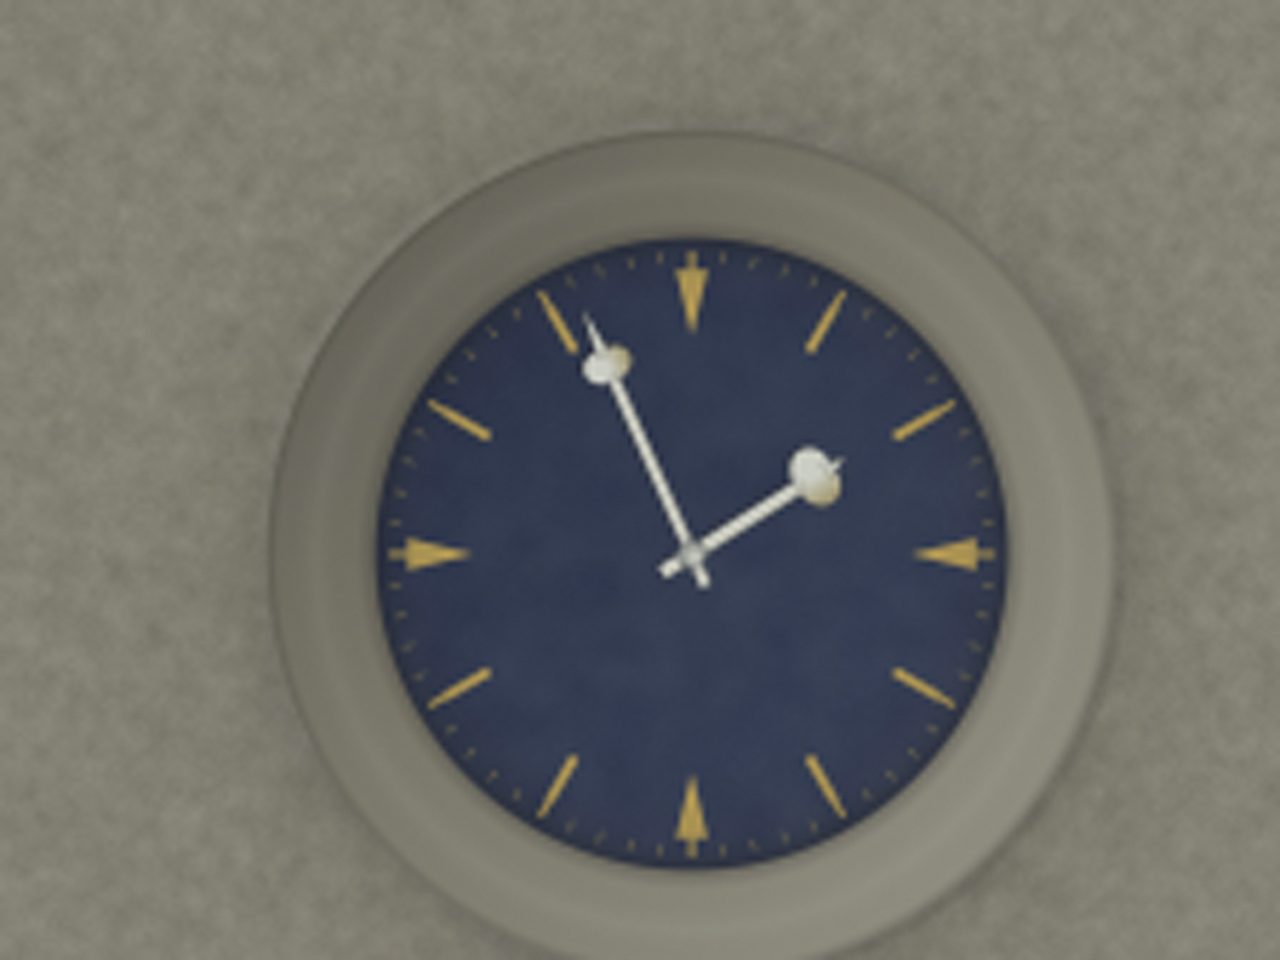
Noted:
1,56
